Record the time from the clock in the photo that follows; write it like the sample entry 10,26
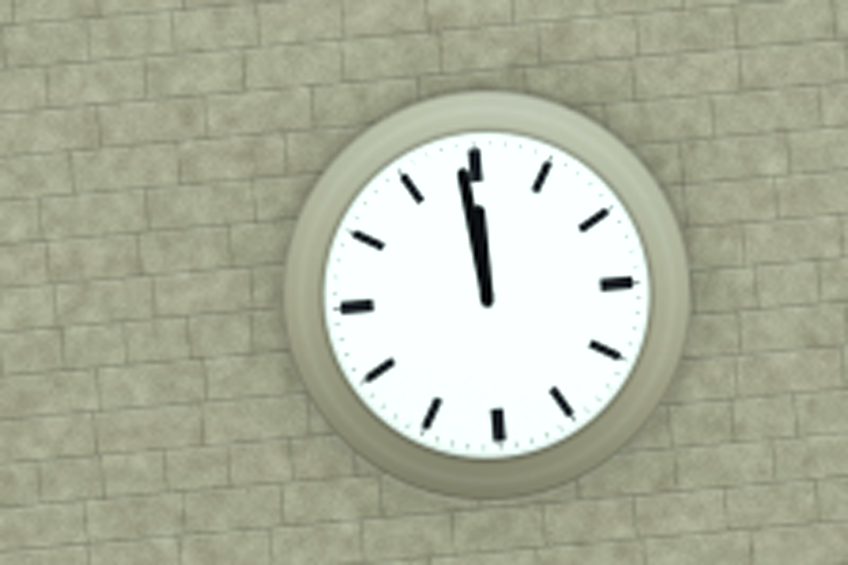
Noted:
11,59
